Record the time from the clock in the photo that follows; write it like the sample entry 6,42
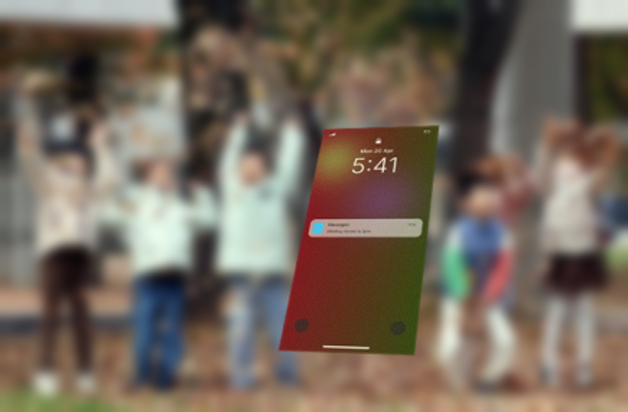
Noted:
5,41
